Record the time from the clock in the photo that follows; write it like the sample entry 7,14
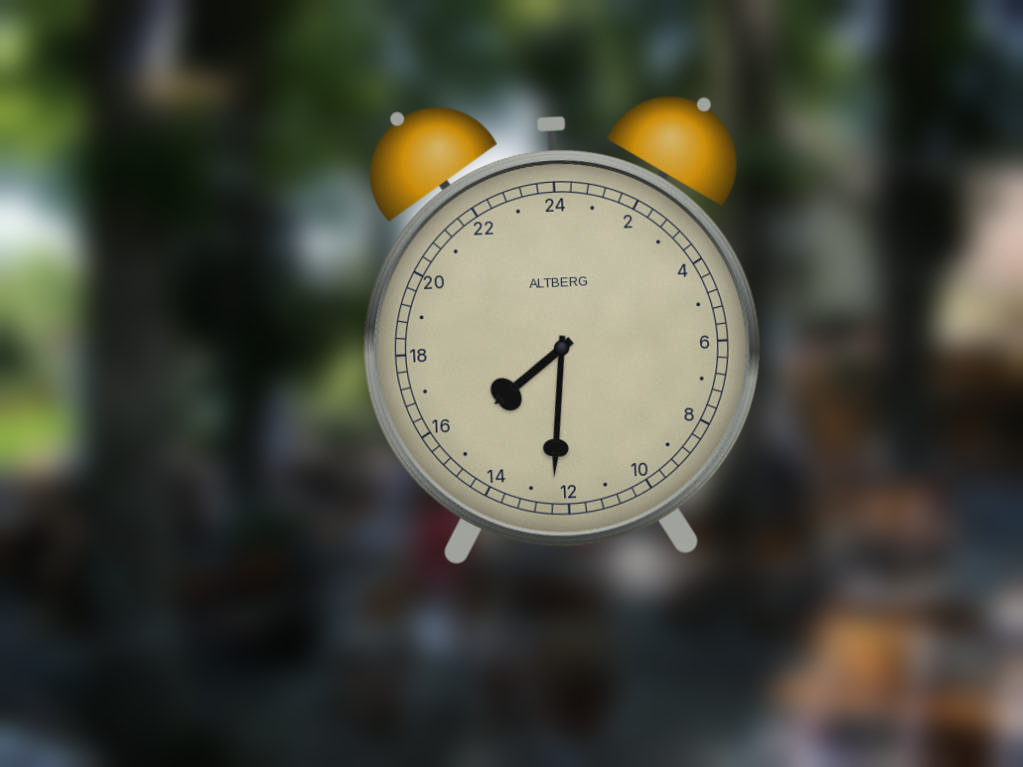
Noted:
15,31
